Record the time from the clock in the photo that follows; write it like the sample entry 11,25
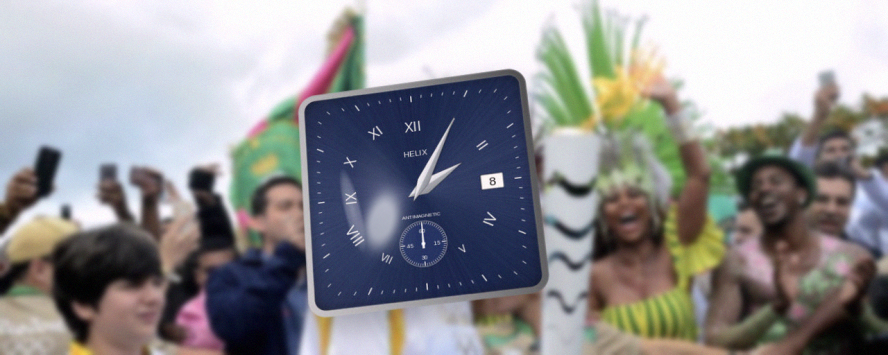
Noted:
2,05
